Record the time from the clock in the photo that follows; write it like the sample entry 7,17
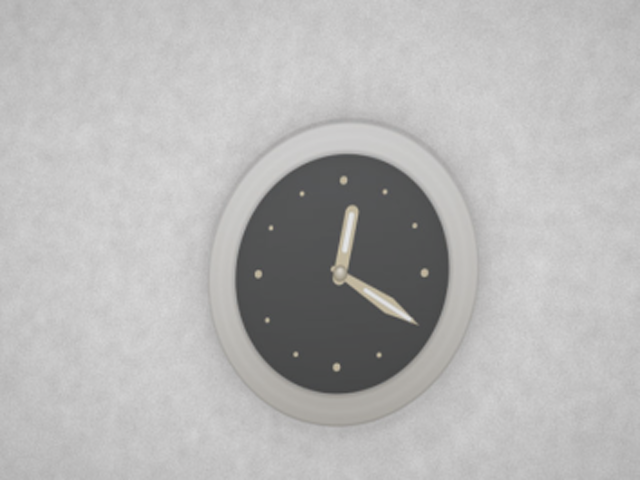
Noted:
12,20
